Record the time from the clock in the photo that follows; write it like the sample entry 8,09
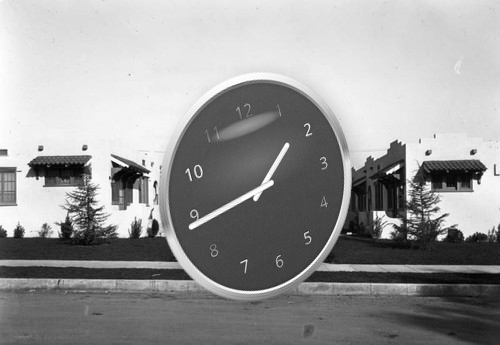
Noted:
1,44
